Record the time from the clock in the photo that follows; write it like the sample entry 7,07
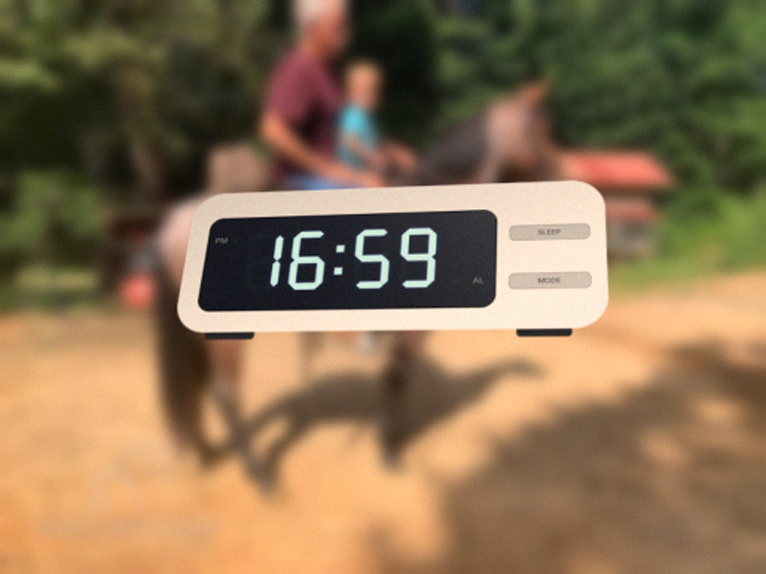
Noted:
16,59
